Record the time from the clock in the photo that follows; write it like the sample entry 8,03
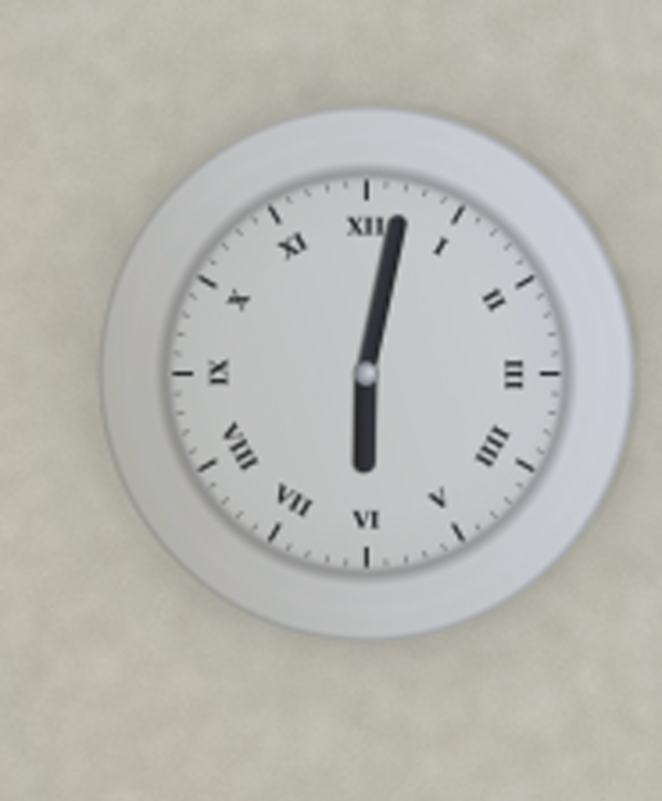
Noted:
6,02
